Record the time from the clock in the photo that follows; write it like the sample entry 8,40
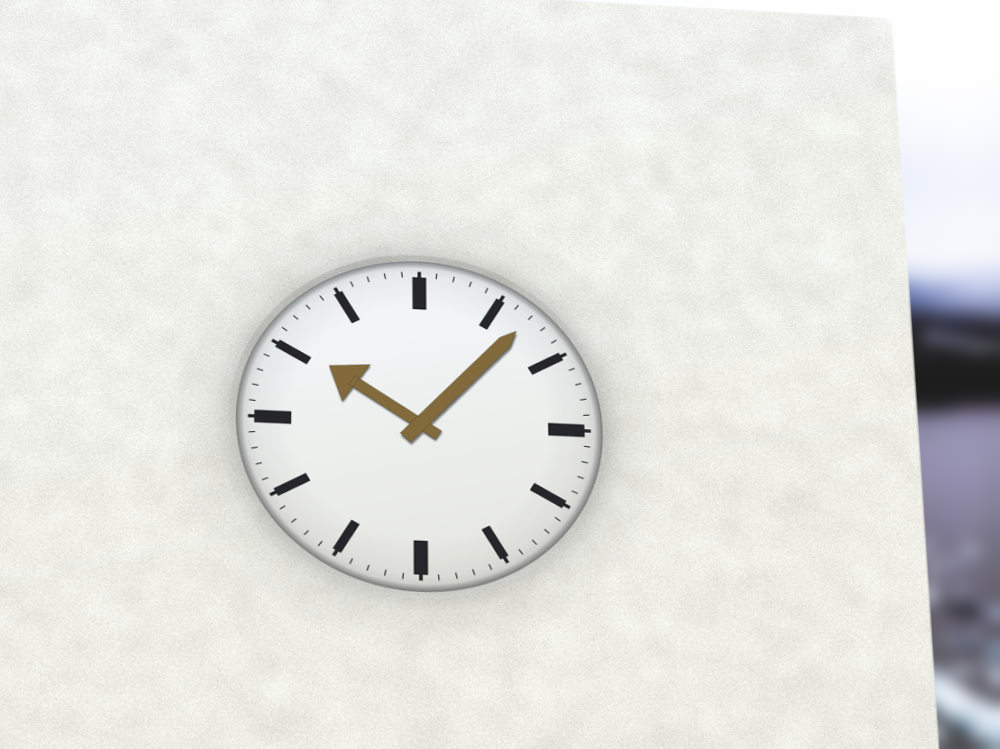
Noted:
10,07
